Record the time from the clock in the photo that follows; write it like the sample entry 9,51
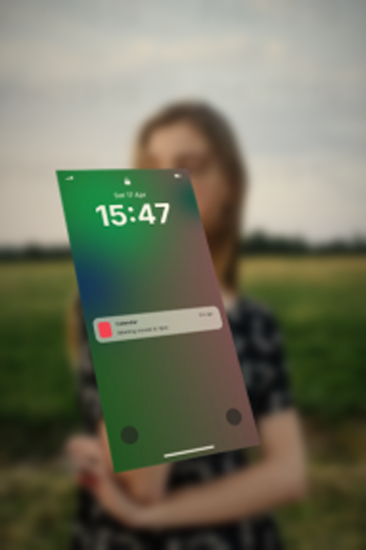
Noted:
15,47
